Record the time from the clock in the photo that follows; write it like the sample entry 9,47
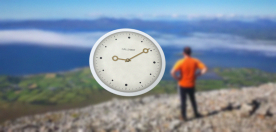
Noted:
9,09
